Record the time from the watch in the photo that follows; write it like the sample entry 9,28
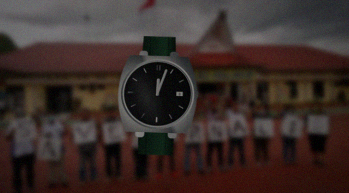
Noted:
12,03
